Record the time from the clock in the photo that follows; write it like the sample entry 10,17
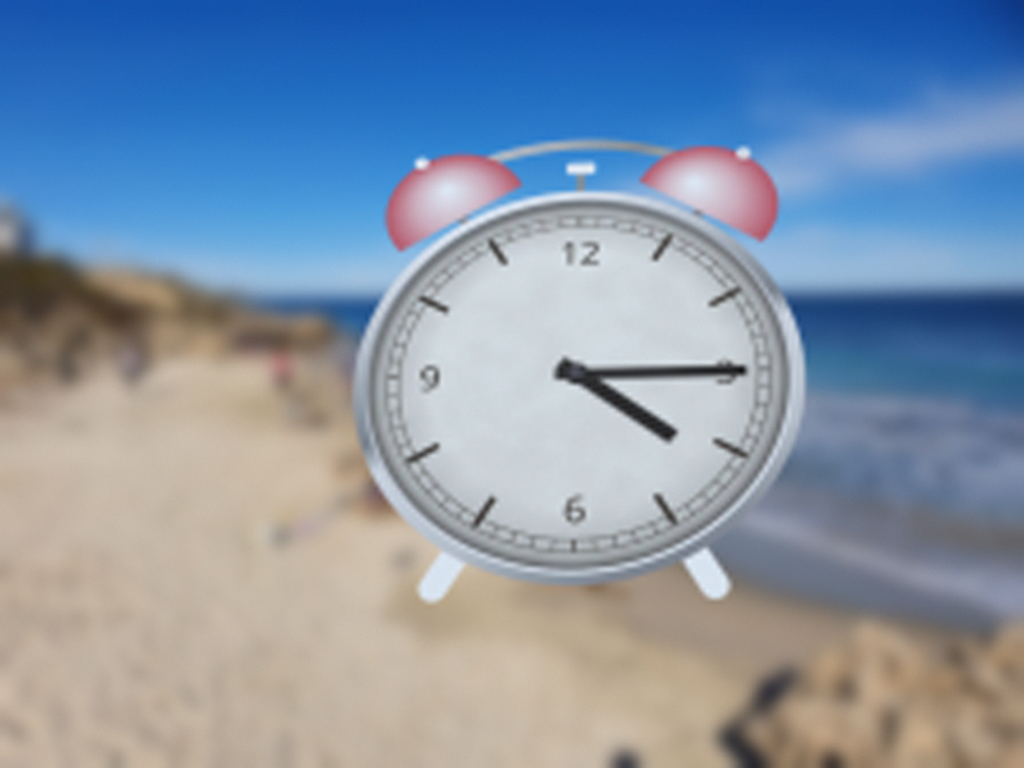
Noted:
4,15
